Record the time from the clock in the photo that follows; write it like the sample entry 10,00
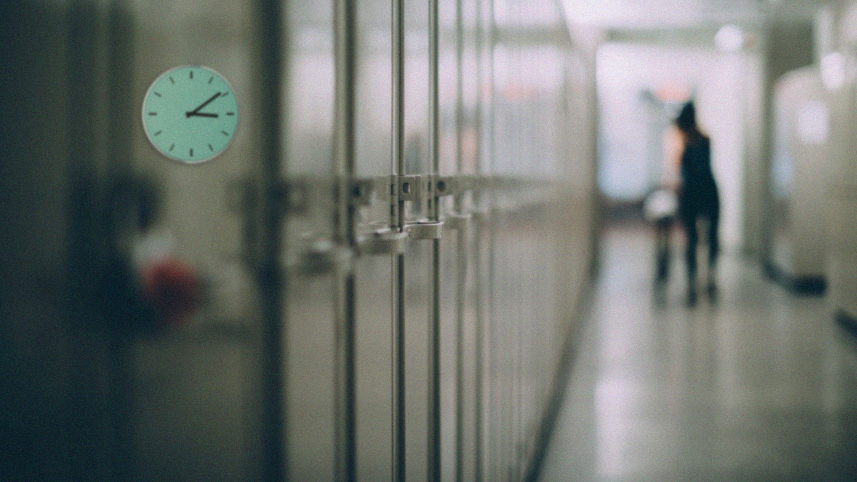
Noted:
3,09
